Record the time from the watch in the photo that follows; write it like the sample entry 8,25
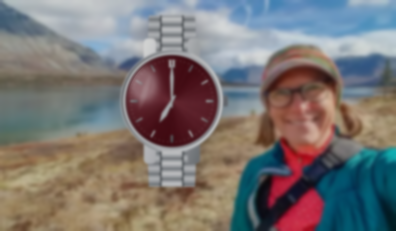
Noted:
7,00
